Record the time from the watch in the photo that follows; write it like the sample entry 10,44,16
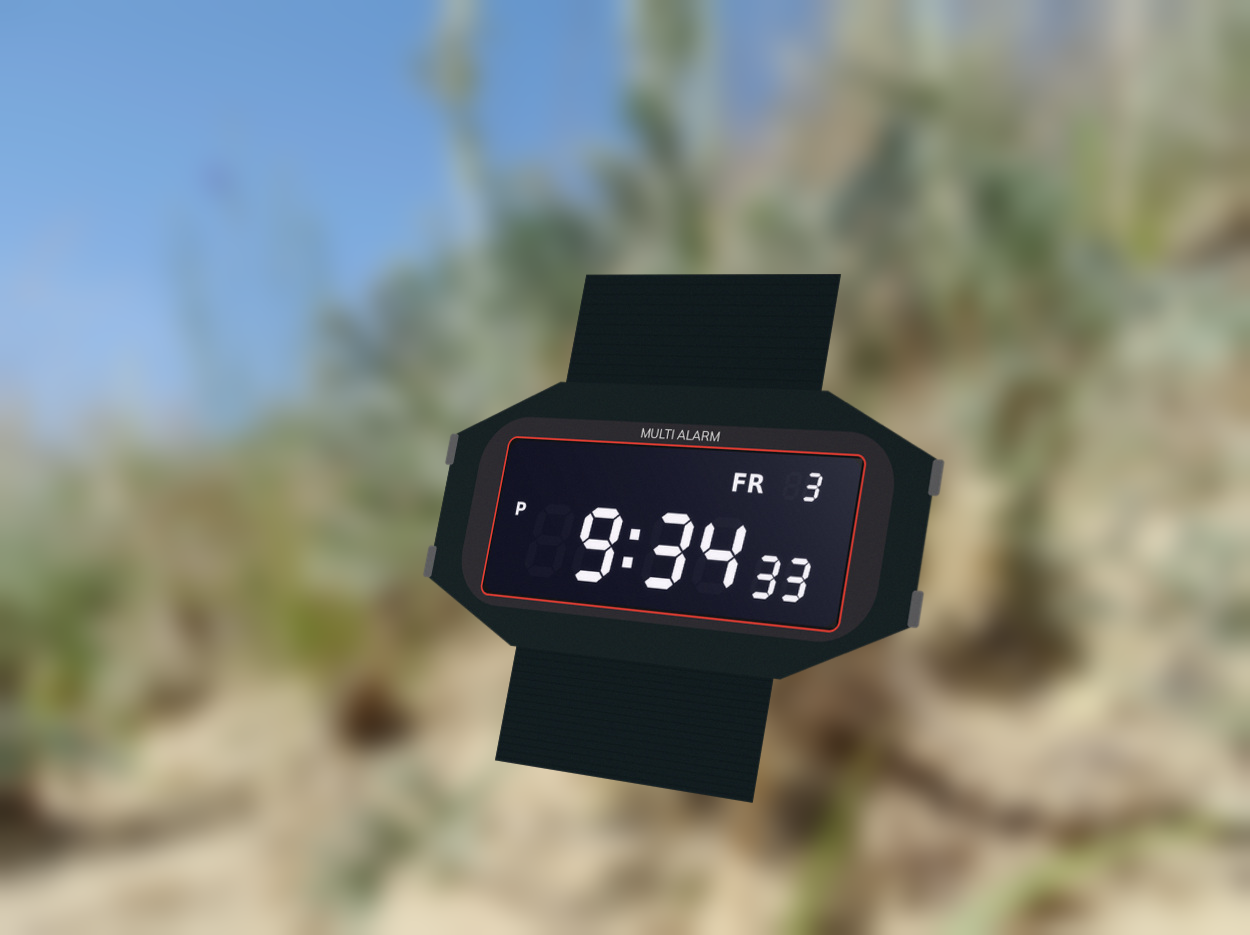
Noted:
9,34,33
